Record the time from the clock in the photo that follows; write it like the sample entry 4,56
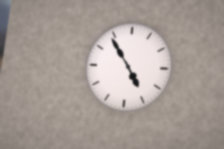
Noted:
4,54
